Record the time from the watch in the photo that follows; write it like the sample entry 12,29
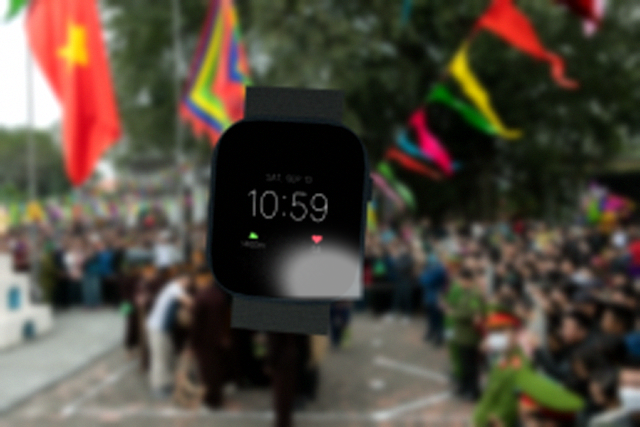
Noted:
10,59
